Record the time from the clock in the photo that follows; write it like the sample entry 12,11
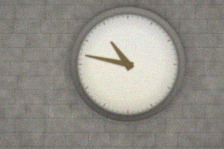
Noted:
10,47
